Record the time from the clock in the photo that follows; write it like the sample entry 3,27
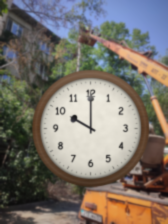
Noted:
10,00
